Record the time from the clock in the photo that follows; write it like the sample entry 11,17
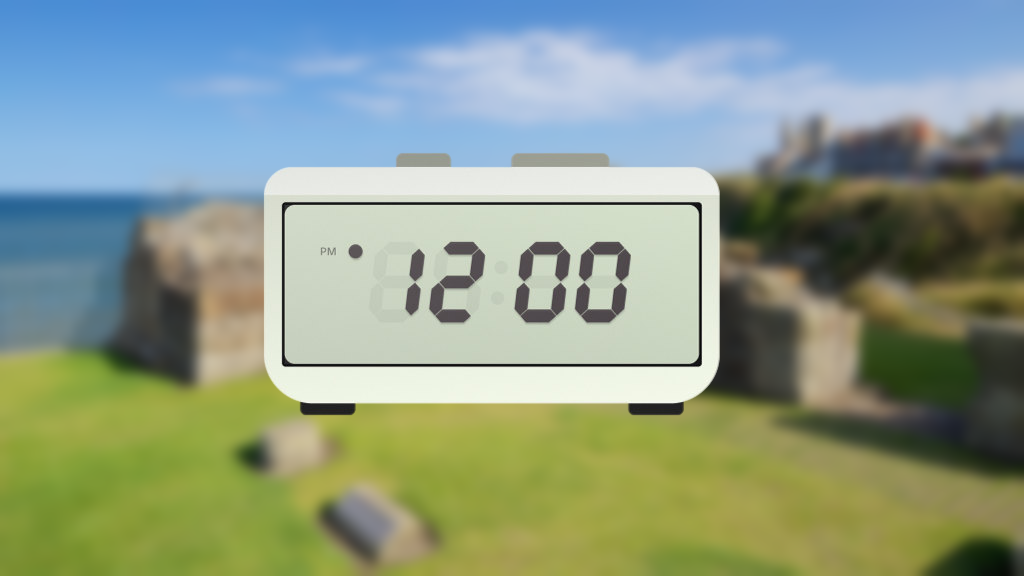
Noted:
12,00
